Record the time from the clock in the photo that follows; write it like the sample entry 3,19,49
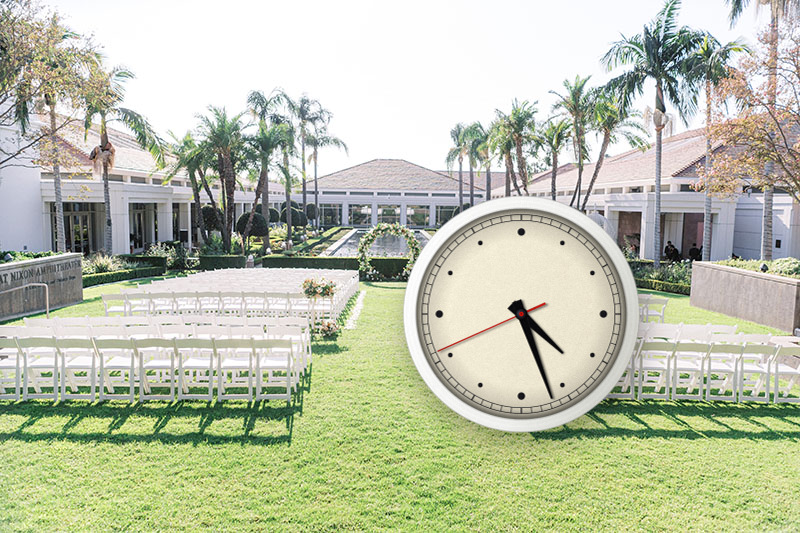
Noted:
4,26,41
